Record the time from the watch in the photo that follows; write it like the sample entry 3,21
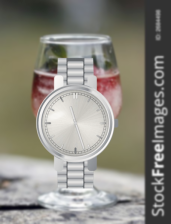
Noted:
11,27
